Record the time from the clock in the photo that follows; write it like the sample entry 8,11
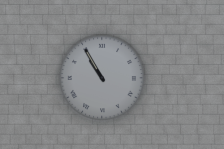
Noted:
10,55
